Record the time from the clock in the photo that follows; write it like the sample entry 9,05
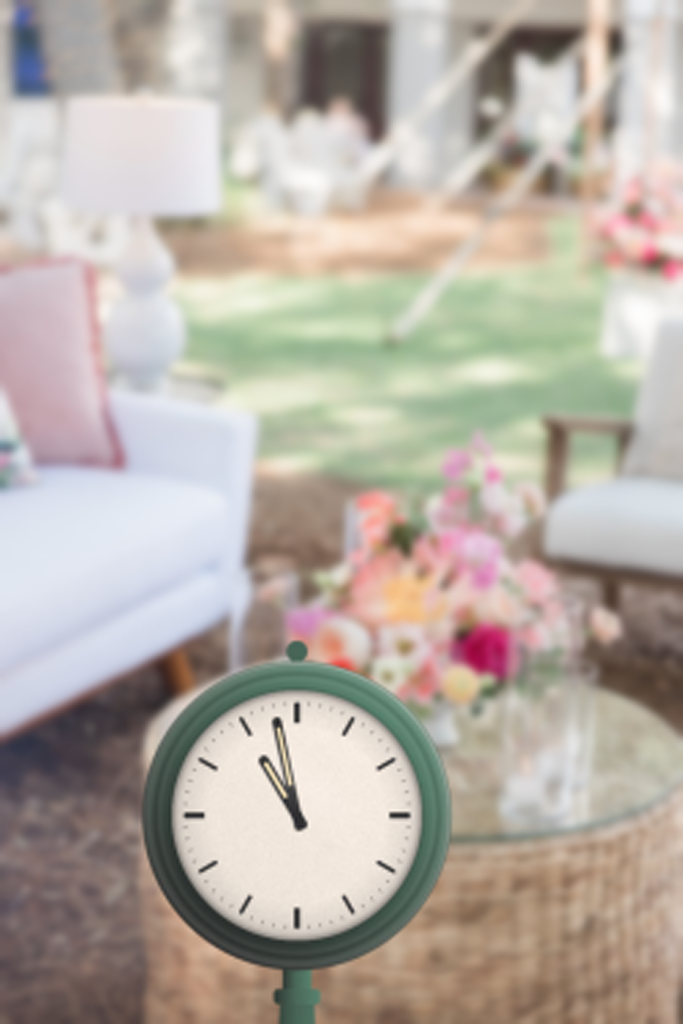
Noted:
10,58
